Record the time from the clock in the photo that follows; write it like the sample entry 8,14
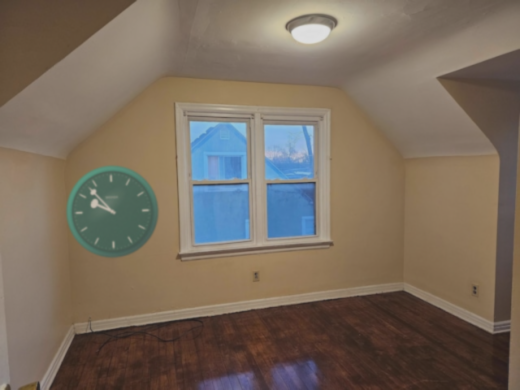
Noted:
9,53
